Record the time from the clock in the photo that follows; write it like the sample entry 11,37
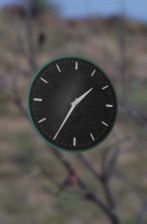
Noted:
1,35
